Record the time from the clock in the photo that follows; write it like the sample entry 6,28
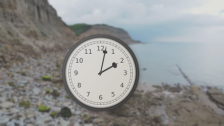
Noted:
2,02
